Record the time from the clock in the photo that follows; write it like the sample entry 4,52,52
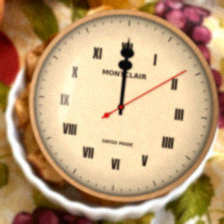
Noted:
12,00,09
